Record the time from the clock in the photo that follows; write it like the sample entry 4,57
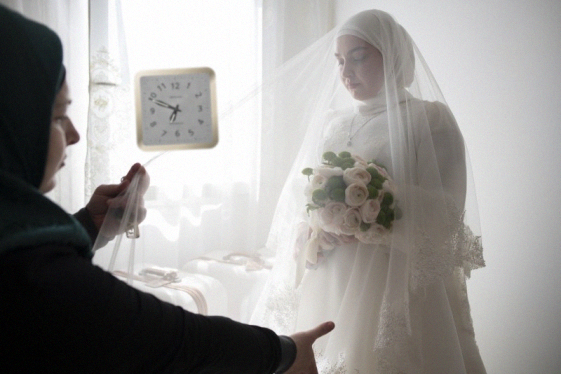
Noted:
6,49
